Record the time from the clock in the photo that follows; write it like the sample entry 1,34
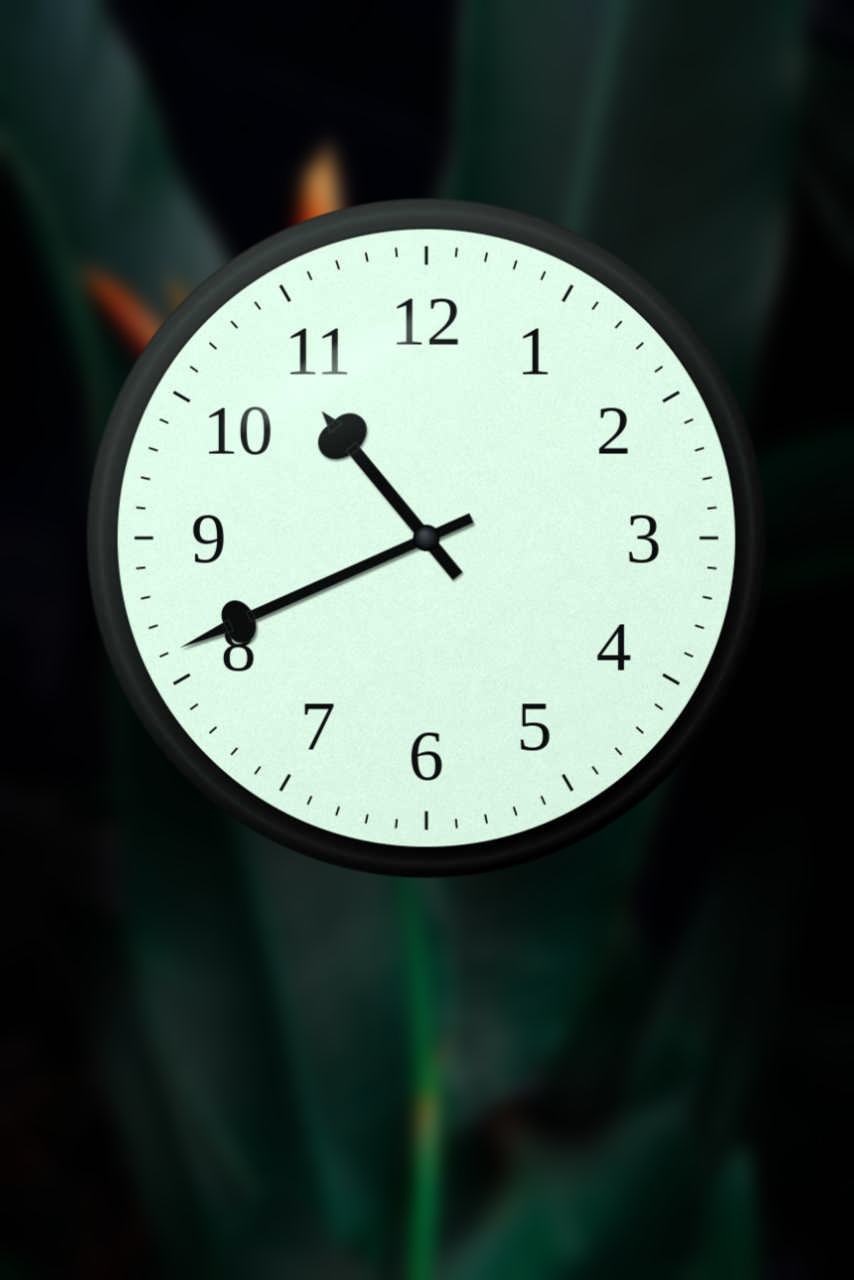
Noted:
10,41
